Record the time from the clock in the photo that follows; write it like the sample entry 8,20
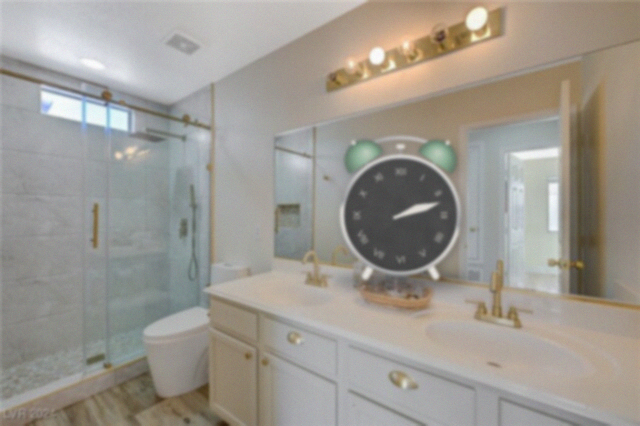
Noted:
2,12
